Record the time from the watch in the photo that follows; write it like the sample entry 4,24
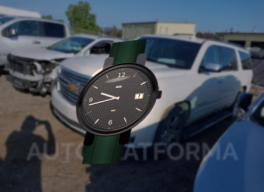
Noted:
9,43
